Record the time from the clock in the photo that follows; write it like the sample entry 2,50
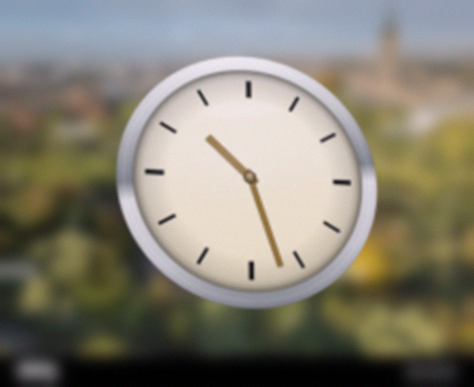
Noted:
10,27
